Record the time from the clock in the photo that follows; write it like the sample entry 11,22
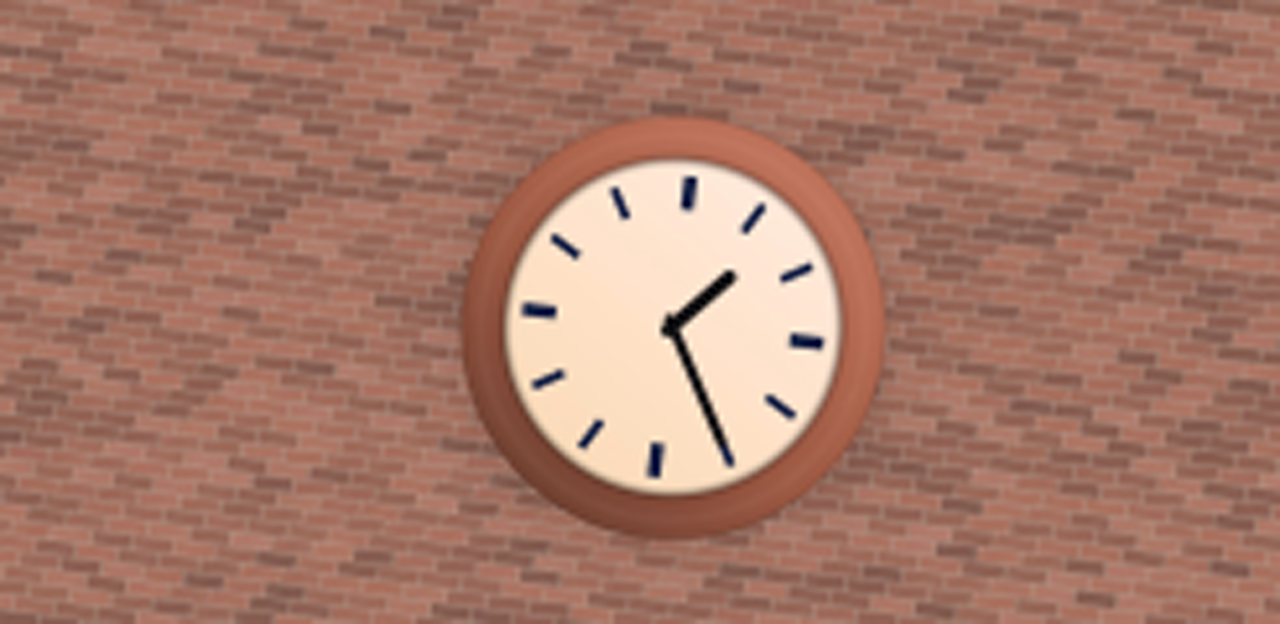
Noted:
1,25
